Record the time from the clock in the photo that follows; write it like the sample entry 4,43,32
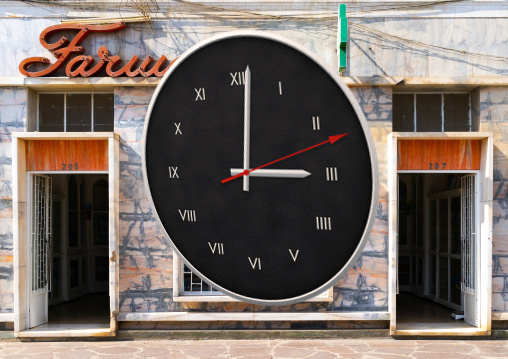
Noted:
3,01,12
